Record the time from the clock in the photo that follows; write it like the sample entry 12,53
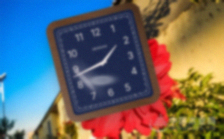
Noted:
1,43
